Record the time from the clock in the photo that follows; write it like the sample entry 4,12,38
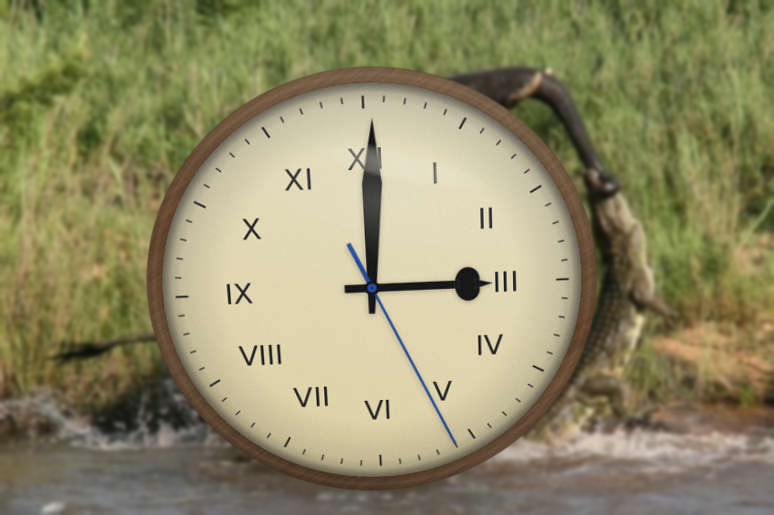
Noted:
3,00,26
